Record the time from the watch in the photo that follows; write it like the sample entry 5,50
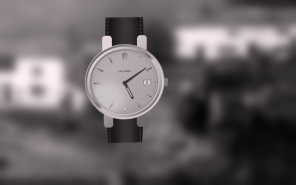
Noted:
5,09
